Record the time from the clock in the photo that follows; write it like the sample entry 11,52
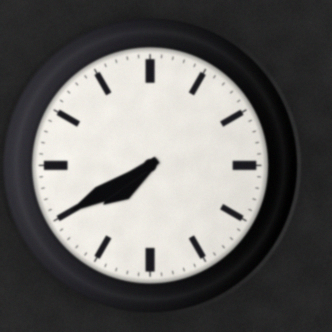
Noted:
7,40
